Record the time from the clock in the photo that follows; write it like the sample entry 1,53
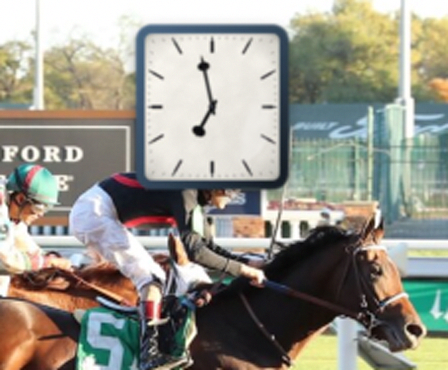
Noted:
6,58
